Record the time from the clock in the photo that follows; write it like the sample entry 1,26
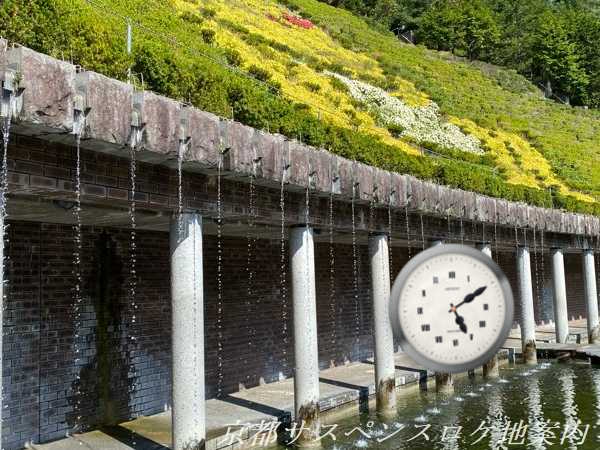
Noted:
5,10
